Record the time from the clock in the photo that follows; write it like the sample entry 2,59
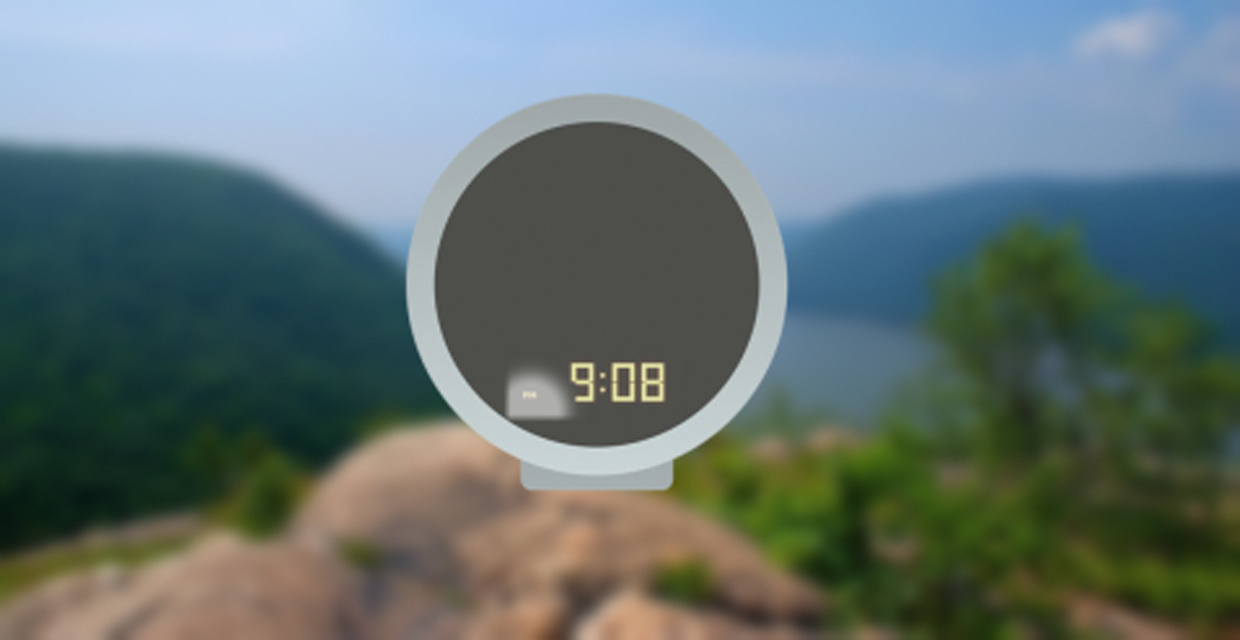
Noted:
9,08
